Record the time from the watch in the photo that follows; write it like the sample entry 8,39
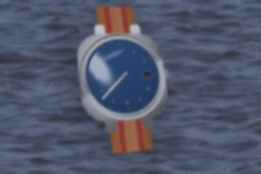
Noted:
7,38
